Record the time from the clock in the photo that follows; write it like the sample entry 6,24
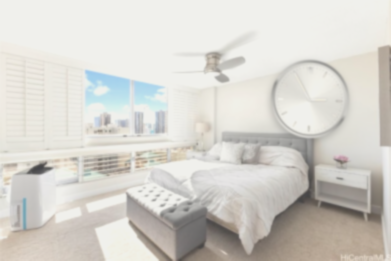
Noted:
2,55
